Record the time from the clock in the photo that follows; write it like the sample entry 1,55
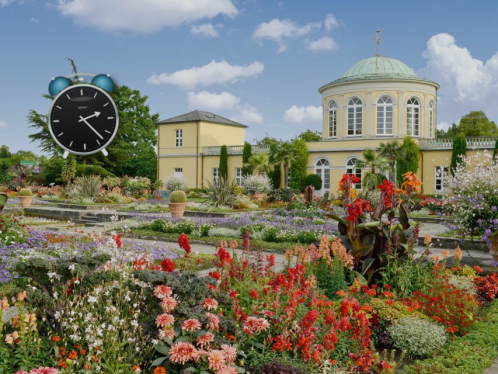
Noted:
2,23
